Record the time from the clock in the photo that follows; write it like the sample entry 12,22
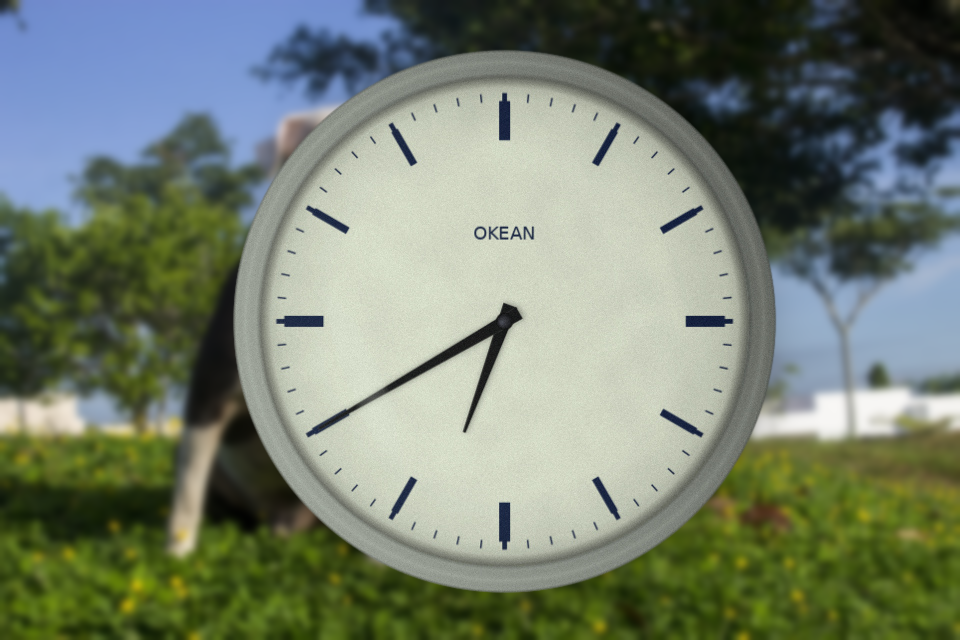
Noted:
6,40
